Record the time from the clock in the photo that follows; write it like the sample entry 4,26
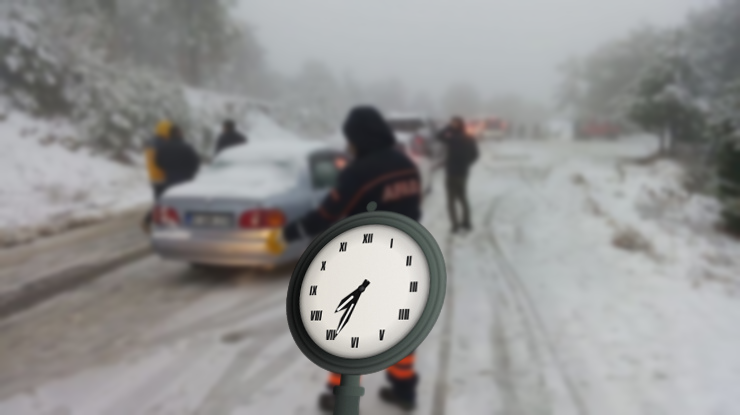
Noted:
7,34
